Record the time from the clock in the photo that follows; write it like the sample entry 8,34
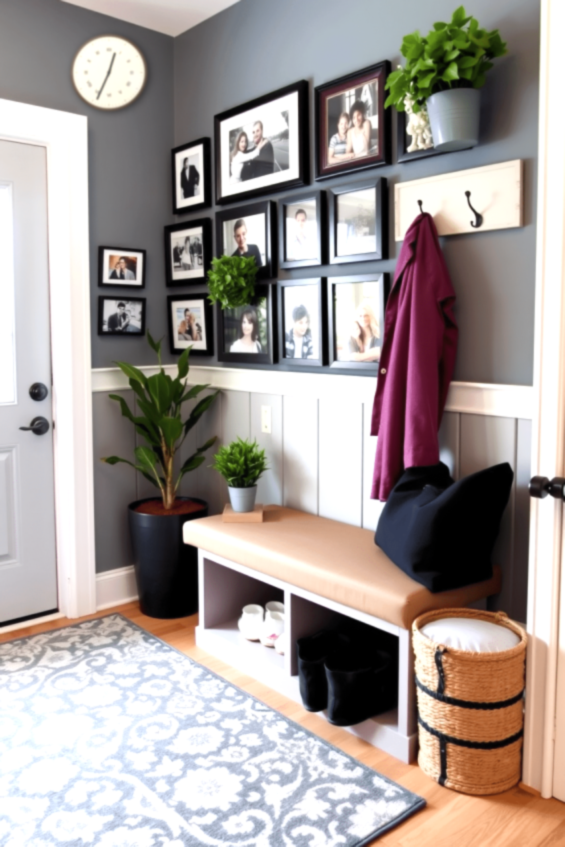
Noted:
12,34
